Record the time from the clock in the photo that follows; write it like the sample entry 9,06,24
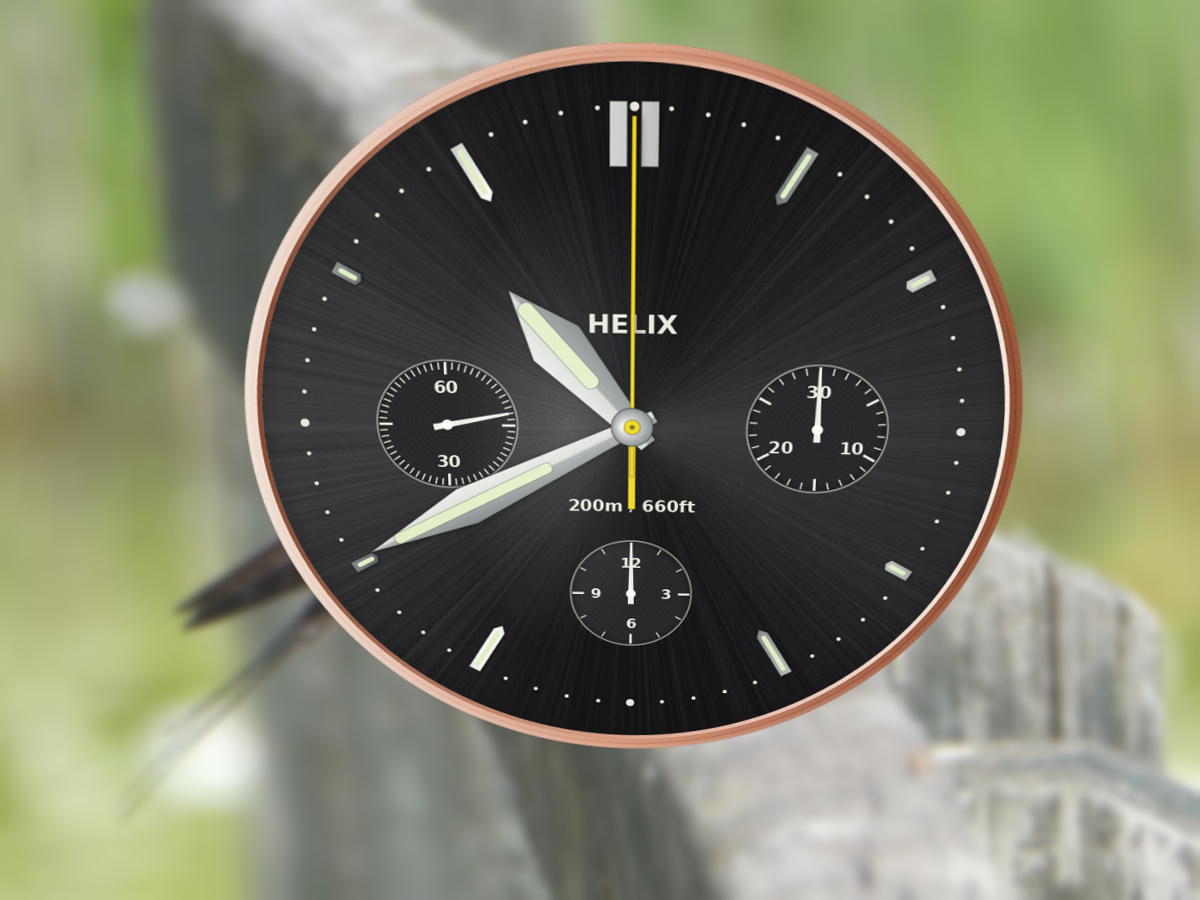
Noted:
10,40,13
